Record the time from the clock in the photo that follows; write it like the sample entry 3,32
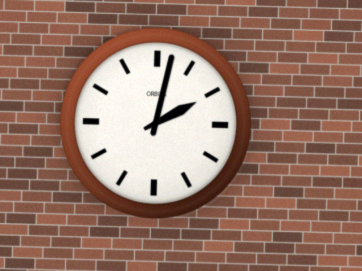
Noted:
2,02
